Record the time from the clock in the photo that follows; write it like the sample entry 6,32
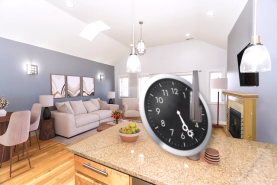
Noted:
5,26
